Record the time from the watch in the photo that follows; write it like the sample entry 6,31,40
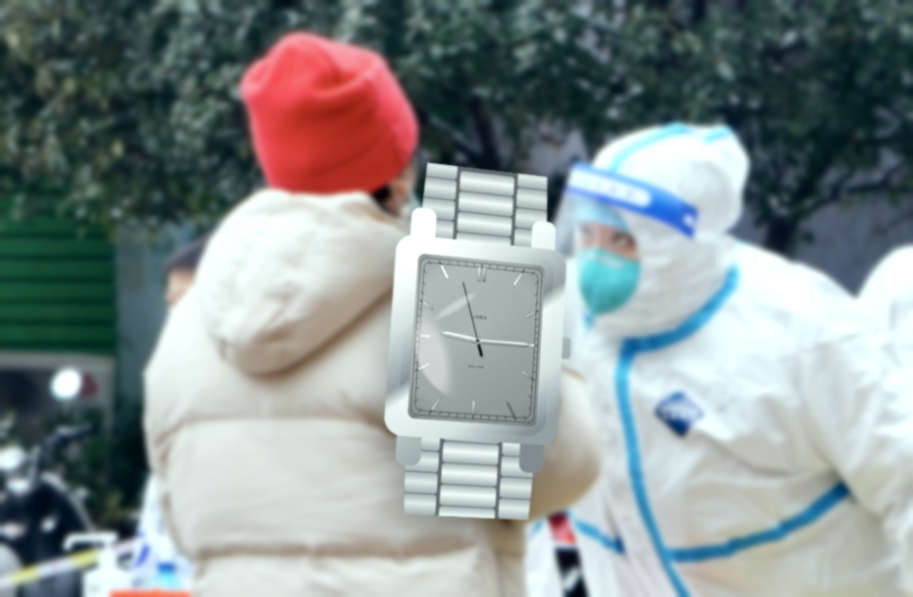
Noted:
9,14,57
